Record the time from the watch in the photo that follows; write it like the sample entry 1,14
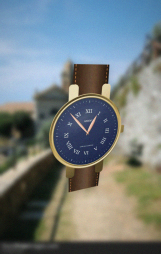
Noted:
12,53
